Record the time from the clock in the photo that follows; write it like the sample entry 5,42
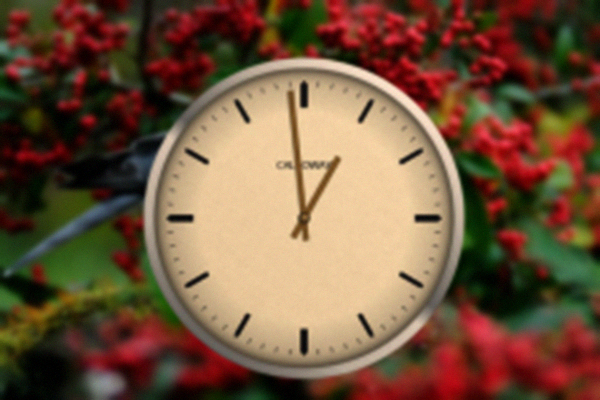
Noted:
12,59
